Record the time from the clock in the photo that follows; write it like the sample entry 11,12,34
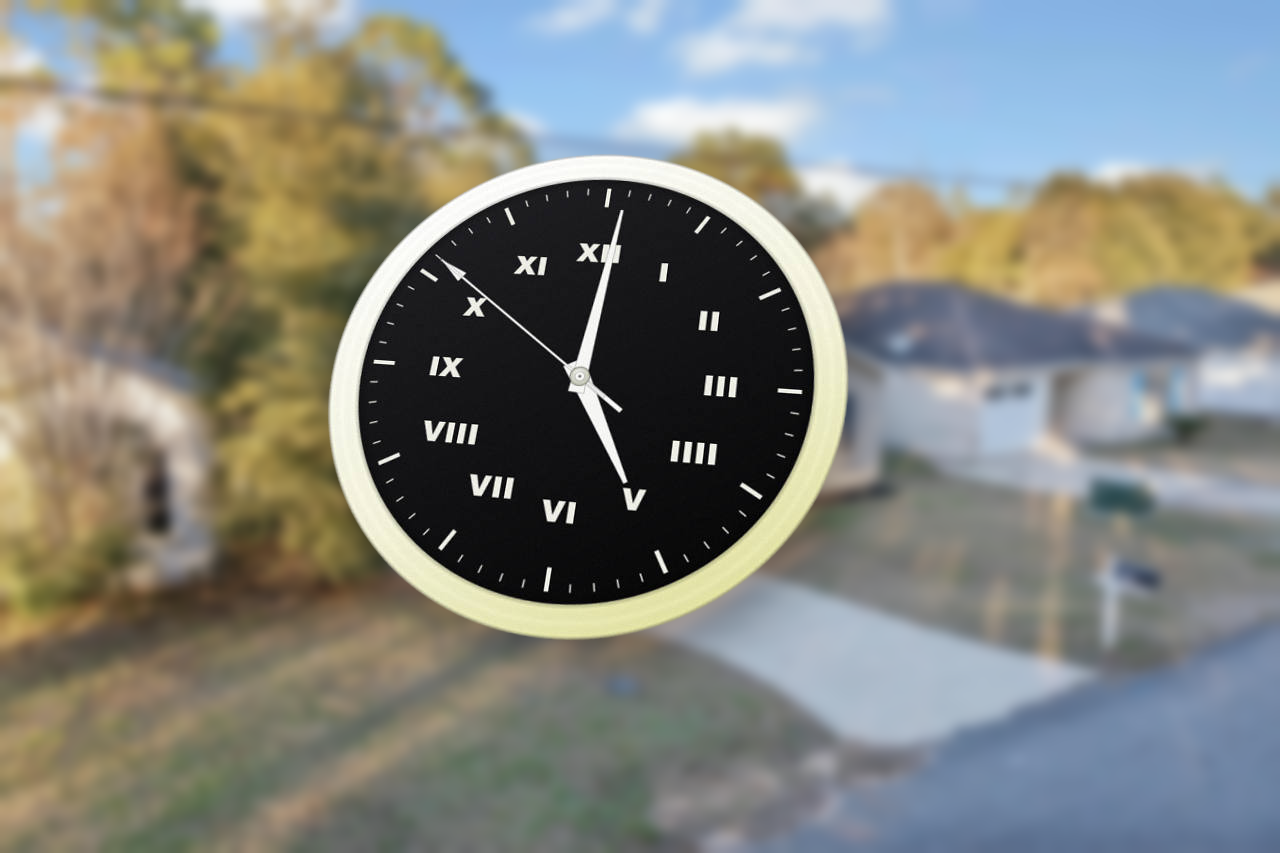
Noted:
5,00,51
